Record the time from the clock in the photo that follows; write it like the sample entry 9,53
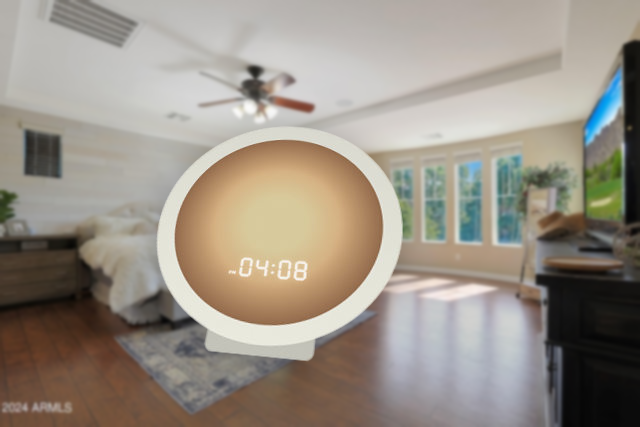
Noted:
4,08
